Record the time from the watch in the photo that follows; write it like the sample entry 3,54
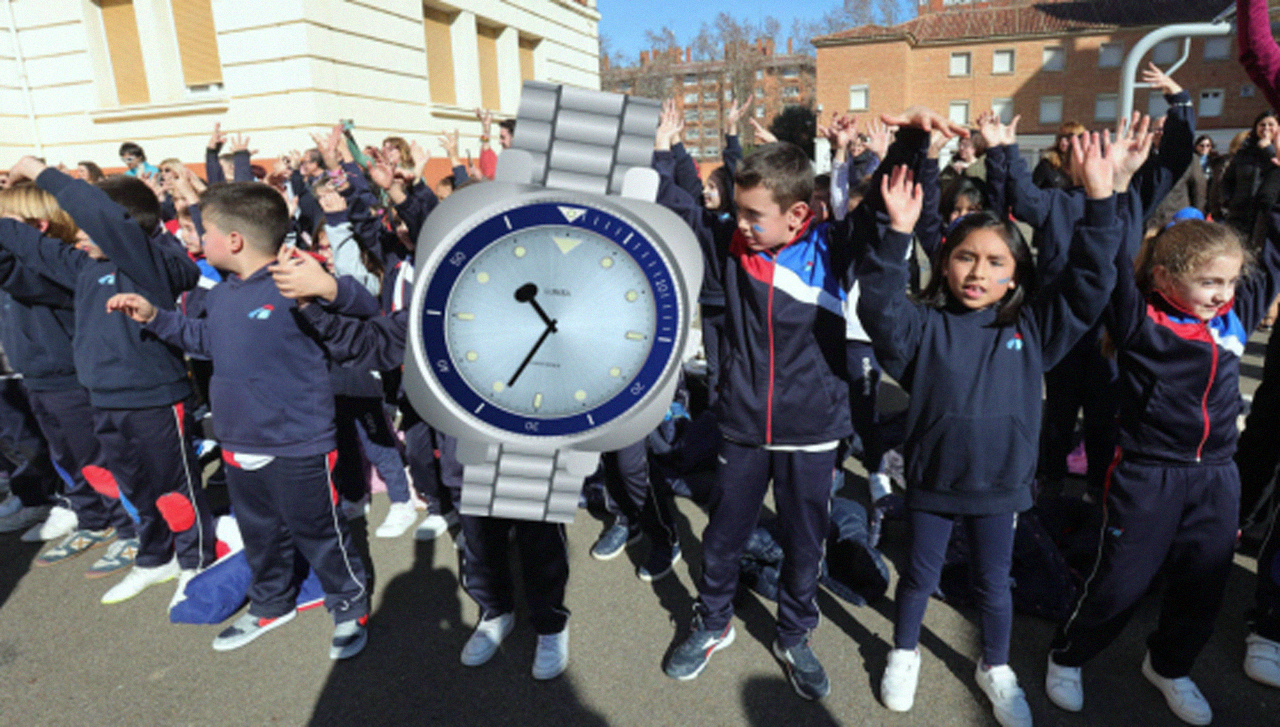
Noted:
10,34
